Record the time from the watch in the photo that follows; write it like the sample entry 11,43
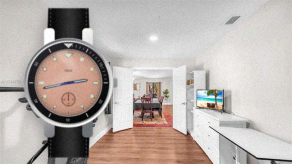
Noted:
2,43
